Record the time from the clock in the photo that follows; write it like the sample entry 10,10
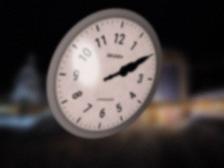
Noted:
2,10
